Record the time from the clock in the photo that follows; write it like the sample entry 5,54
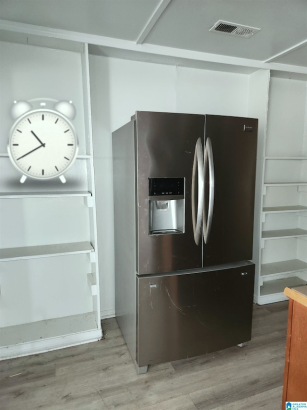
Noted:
10,40
